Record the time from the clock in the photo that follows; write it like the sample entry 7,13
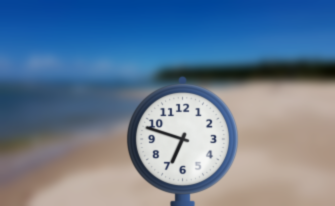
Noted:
6,48
